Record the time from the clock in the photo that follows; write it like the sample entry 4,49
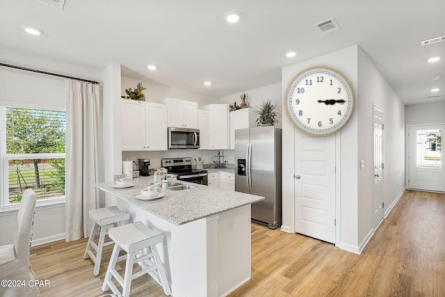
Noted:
3,15
